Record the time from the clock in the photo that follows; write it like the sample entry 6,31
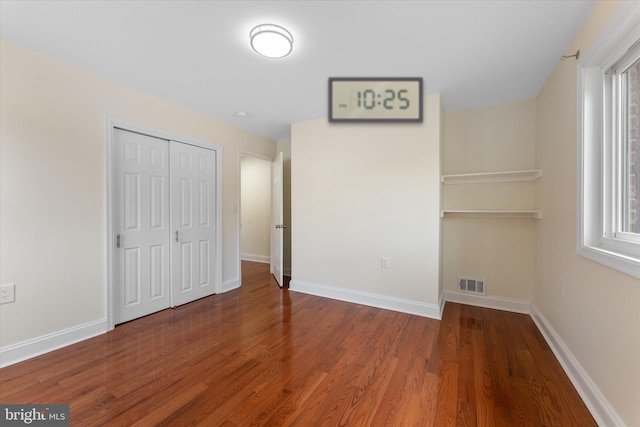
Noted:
10,25
